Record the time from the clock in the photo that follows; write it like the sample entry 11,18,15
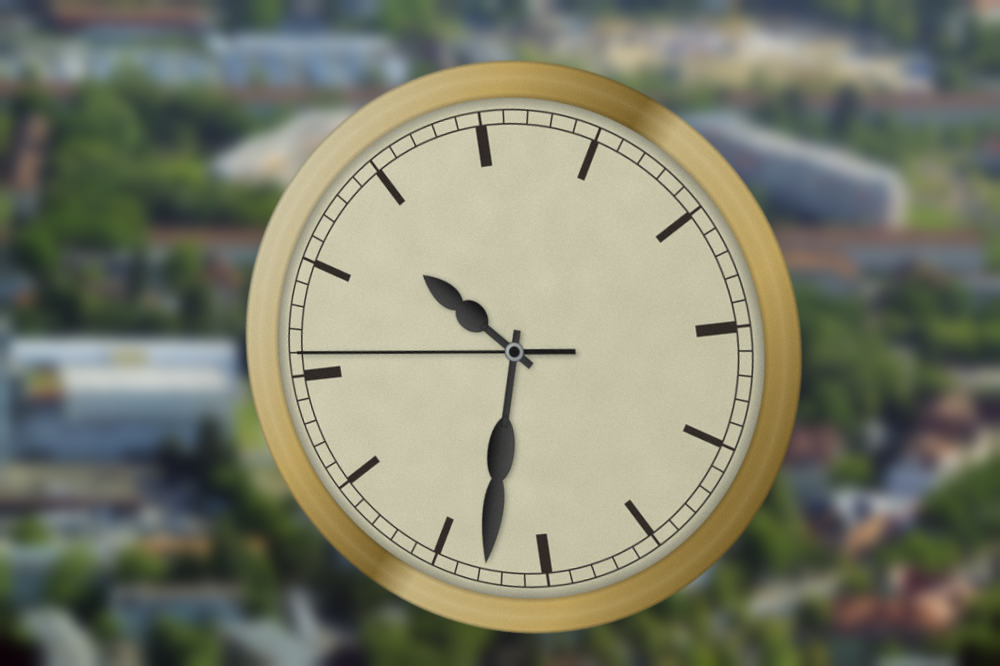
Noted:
10,32,46
